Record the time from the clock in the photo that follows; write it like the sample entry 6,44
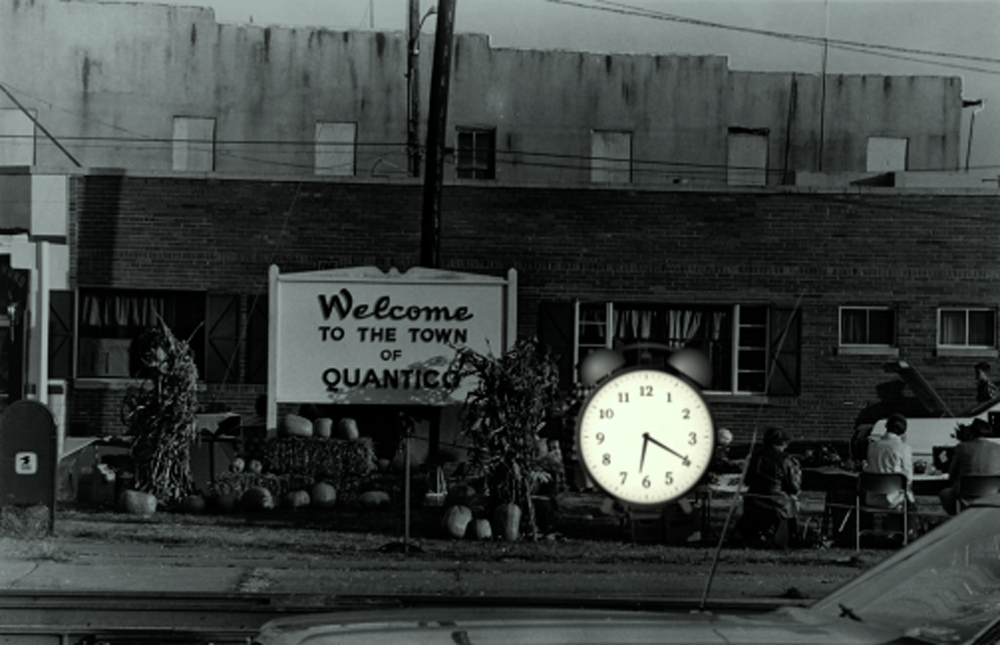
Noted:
6,20
